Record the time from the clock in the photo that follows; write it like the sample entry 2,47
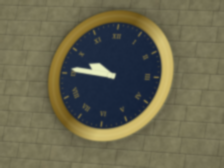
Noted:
9,46
